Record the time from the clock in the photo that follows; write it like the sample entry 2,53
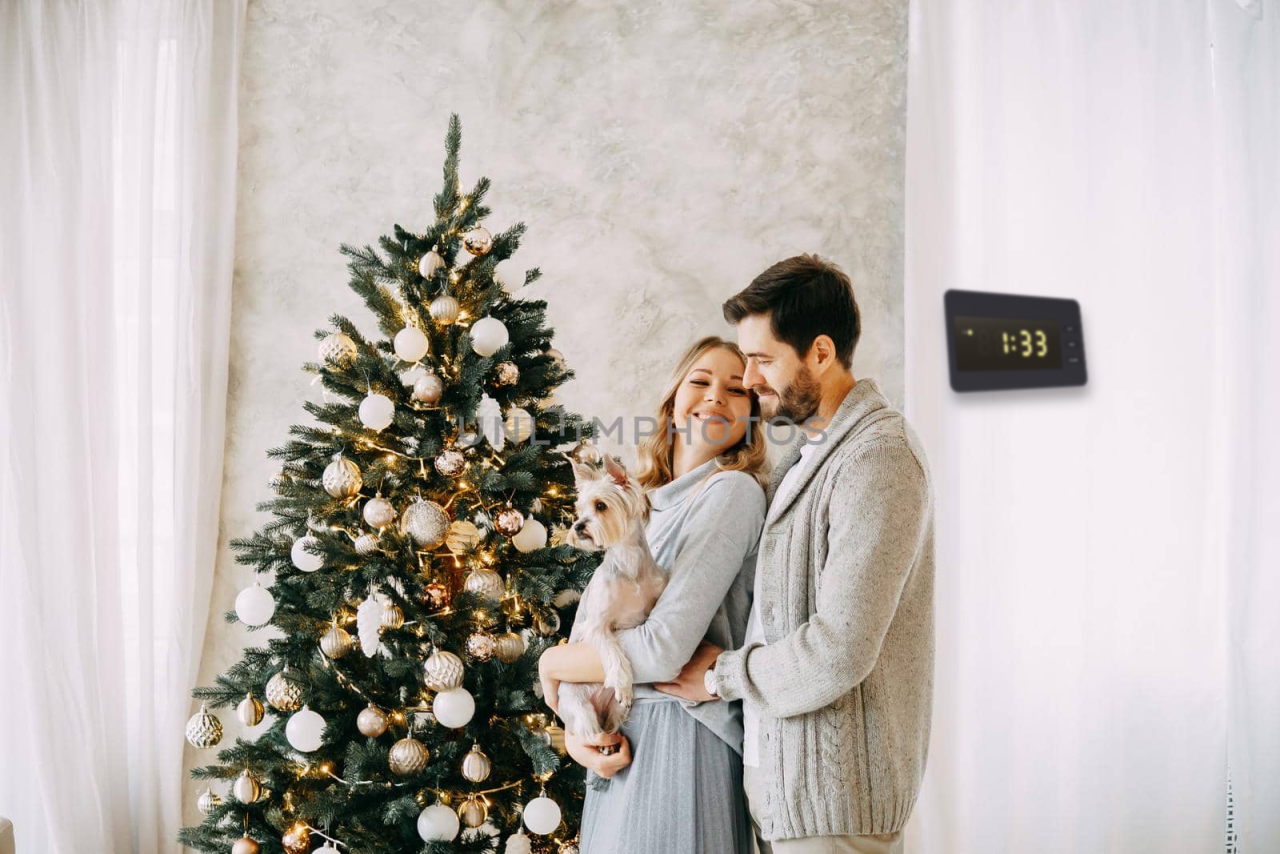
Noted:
1,33
